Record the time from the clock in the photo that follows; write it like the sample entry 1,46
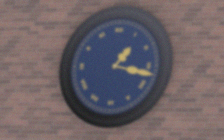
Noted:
1,17
